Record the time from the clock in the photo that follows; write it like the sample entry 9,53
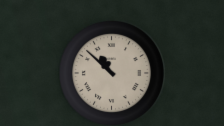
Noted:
10,52
